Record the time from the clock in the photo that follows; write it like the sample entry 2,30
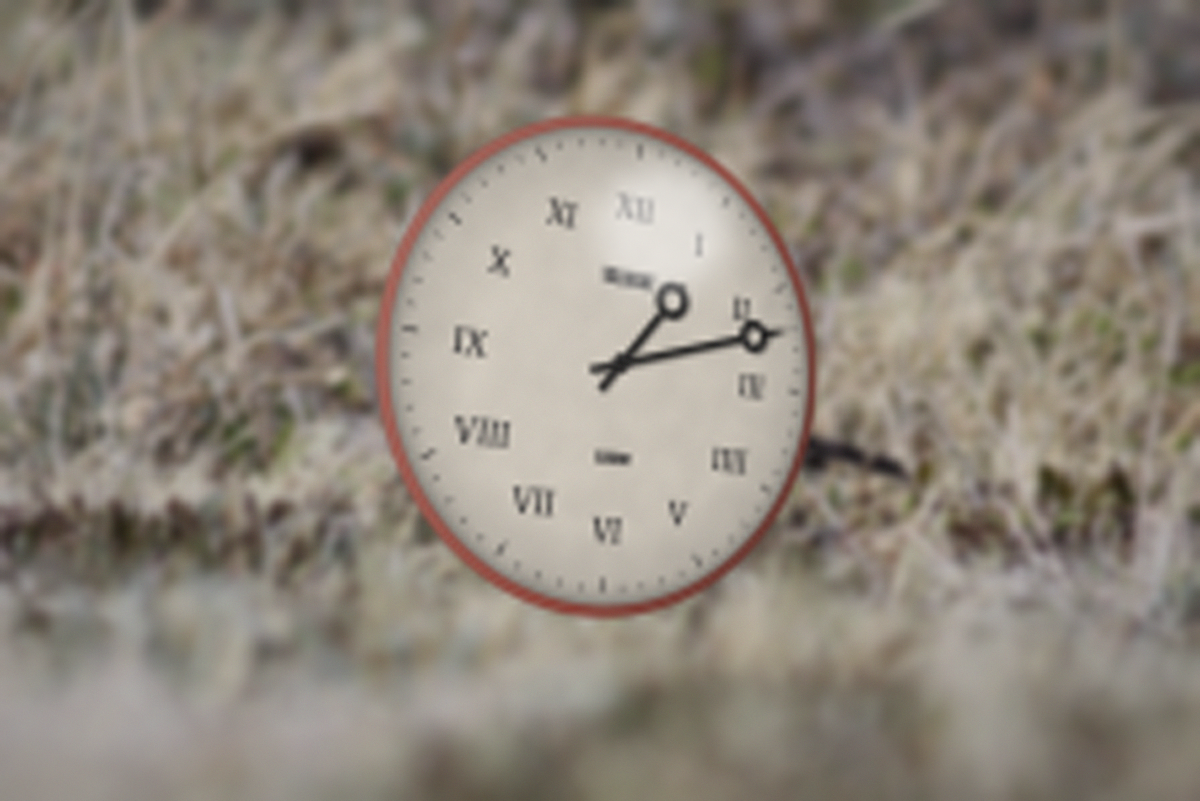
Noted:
1,12
